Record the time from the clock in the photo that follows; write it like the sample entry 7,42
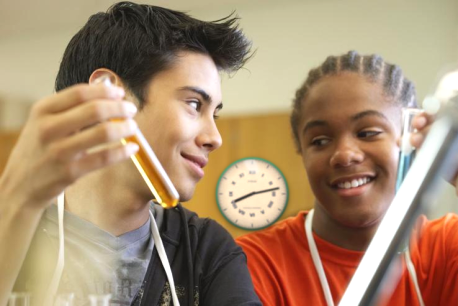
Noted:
8,13
